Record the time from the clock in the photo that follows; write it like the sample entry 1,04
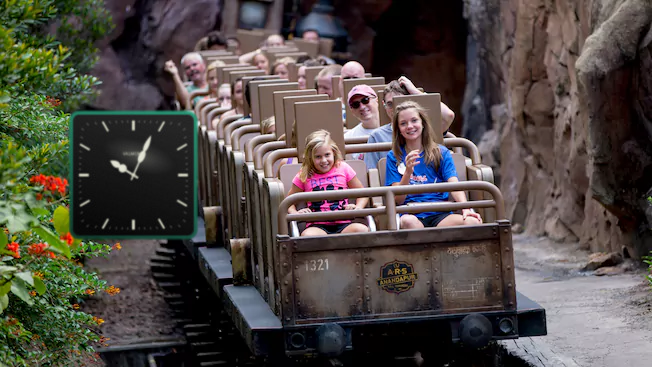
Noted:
10,04
